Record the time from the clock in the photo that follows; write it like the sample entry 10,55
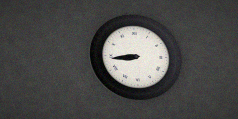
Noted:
8,44
